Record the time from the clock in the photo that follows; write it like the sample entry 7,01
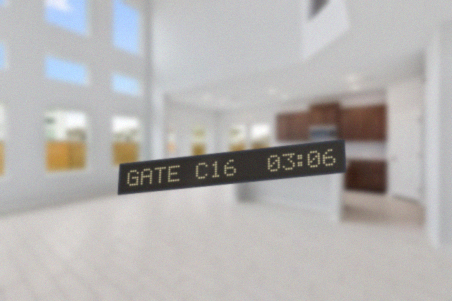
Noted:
3,06
